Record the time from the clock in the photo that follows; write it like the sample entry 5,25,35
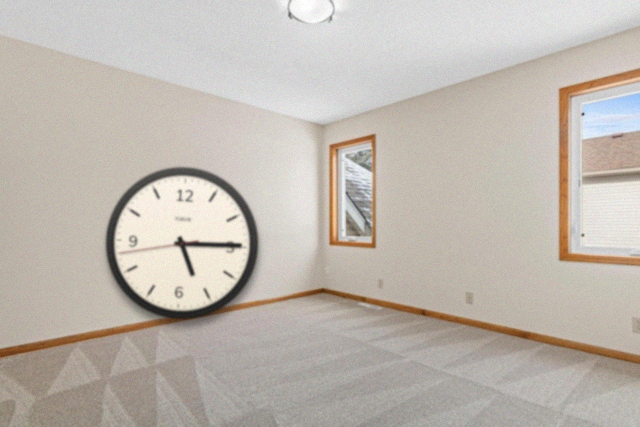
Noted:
5,14,43
